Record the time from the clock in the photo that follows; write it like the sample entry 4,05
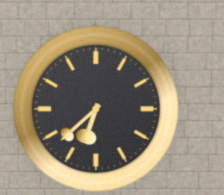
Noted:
6,38
